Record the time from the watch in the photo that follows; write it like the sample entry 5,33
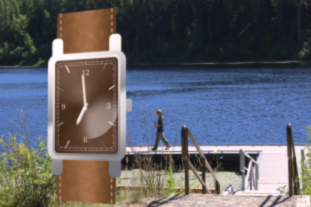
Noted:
6,59
